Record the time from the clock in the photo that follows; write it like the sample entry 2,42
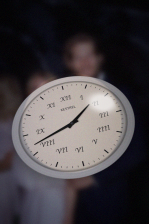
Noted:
1,42
